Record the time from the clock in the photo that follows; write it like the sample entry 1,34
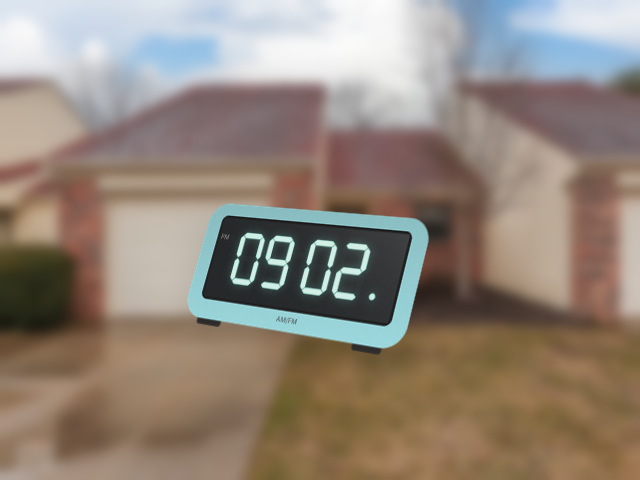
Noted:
9,02
